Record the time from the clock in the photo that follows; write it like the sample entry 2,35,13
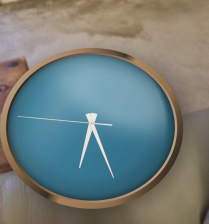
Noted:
6,26,46
